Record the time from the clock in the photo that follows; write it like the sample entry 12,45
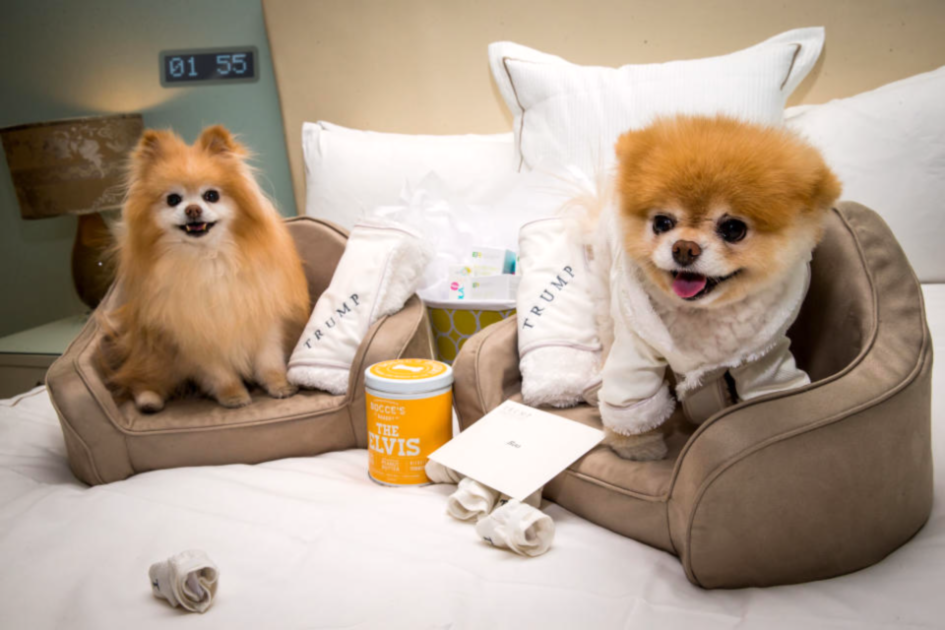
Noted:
1,55
